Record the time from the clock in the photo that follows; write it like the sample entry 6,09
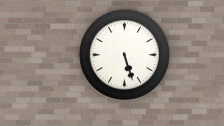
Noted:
5,27
